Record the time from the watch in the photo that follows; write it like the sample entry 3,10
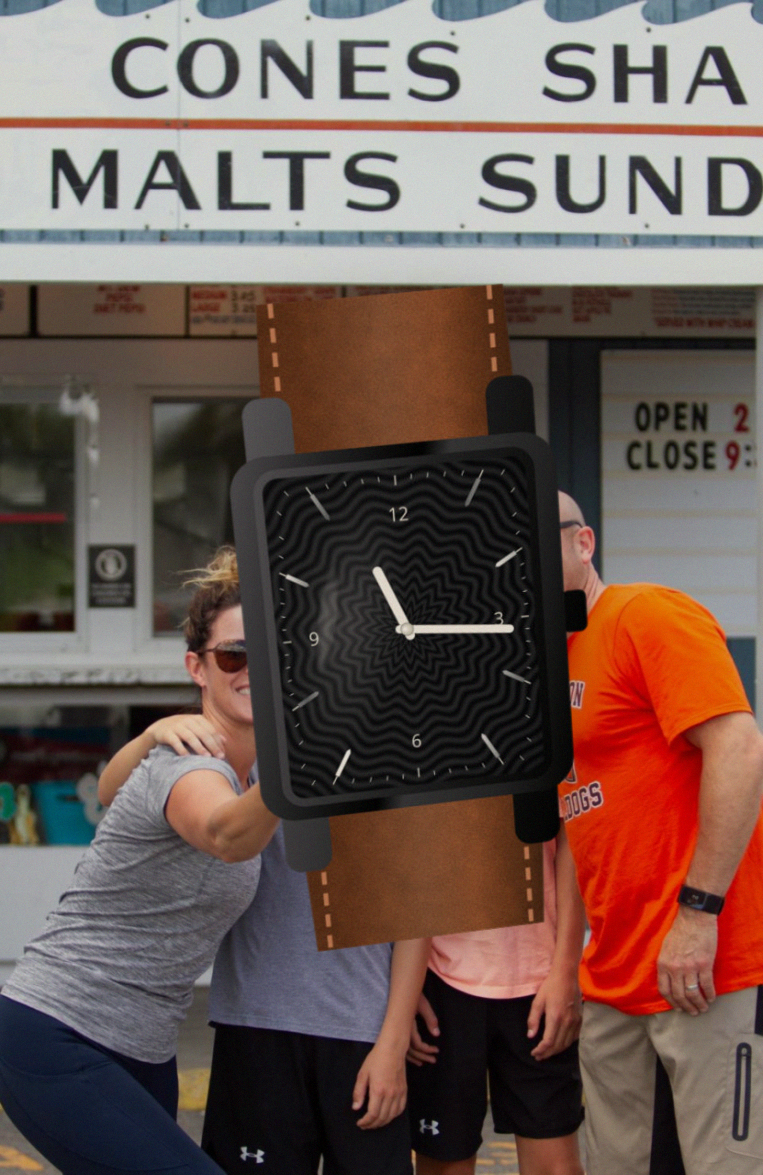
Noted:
11,16
